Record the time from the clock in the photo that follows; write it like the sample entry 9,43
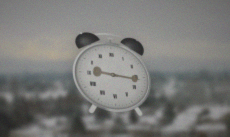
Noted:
9,16
